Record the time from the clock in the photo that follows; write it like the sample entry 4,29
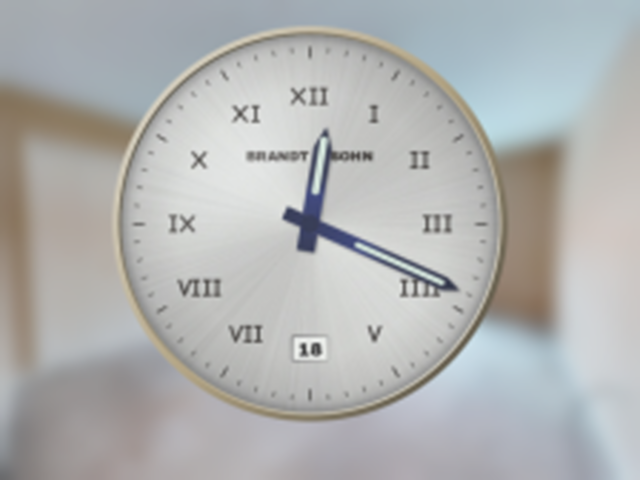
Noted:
12,19
